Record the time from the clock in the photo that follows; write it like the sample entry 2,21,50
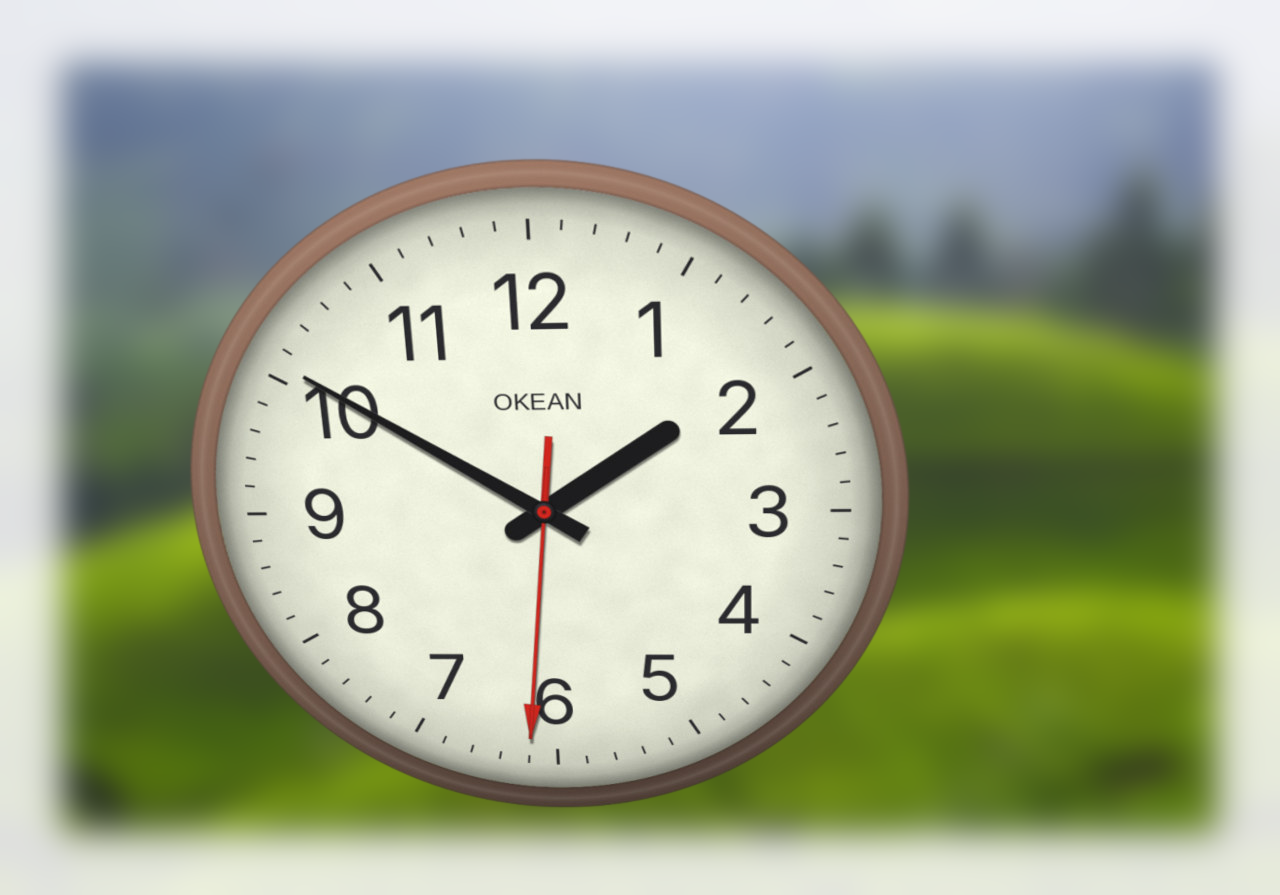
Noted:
1,50,31
